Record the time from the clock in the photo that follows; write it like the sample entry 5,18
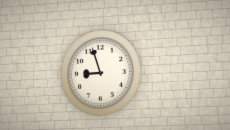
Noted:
8,57
